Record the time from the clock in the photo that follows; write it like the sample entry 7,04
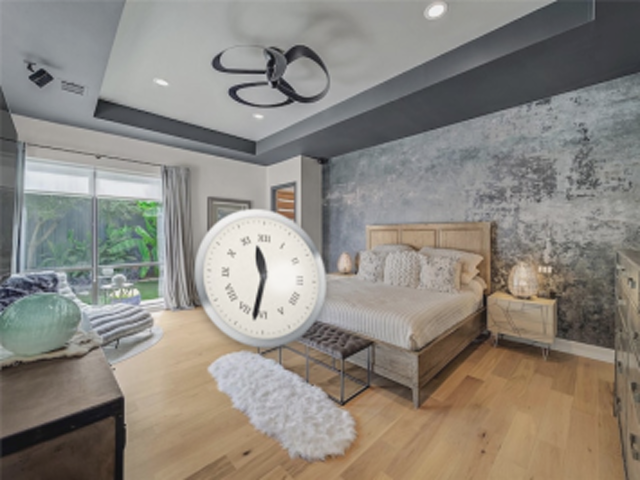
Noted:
11,32
